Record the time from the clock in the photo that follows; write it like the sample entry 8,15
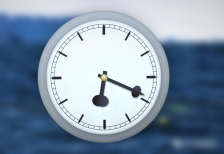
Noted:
6,19
